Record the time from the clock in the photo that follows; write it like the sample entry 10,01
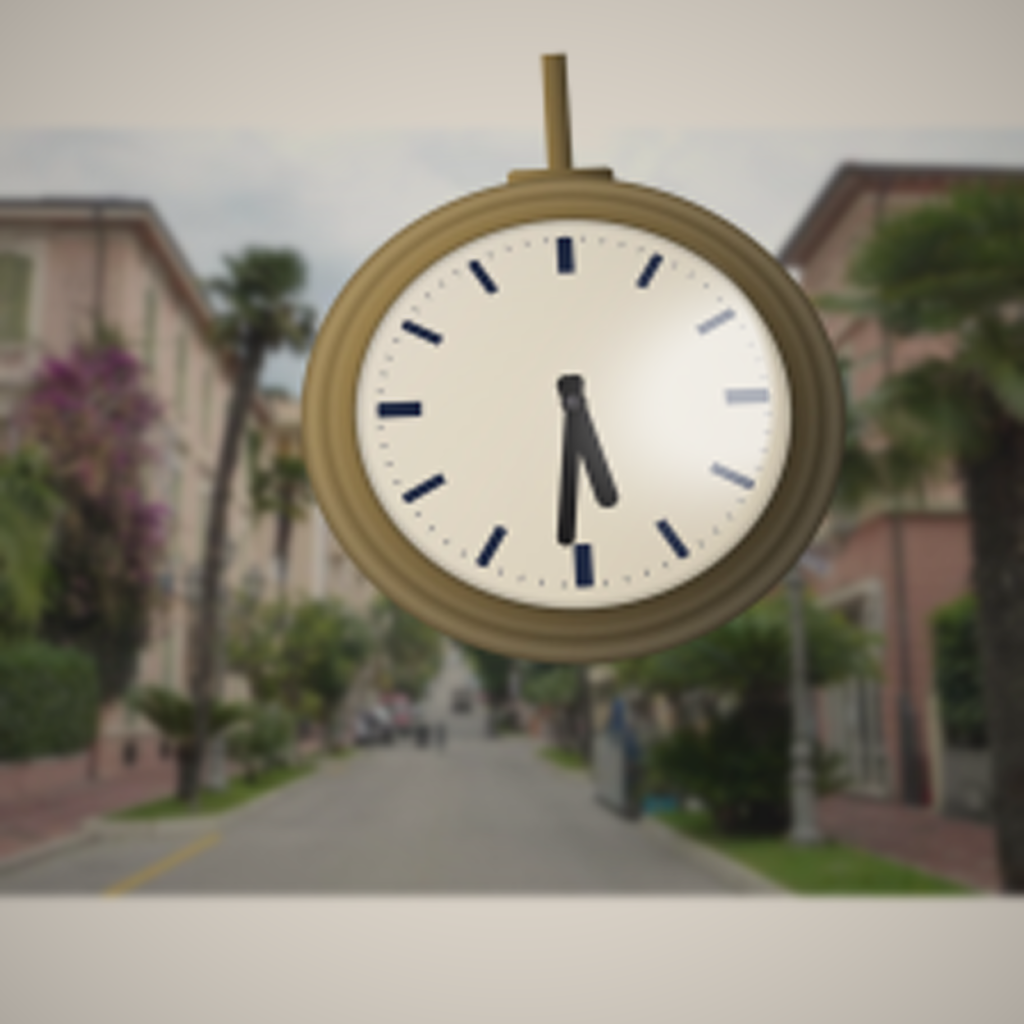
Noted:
5,31
